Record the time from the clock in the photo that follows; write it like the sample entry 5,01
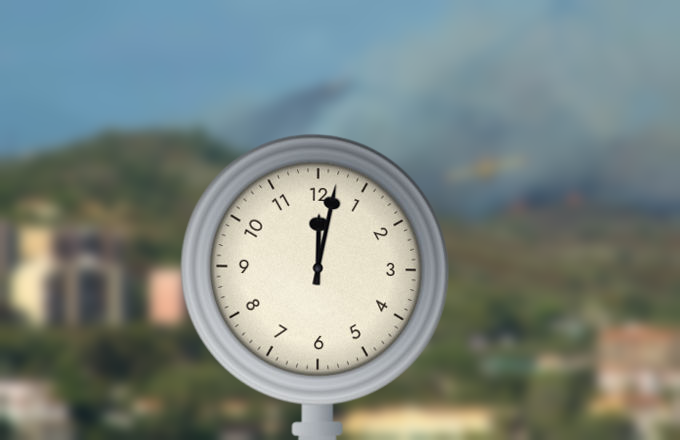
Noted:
12,02
